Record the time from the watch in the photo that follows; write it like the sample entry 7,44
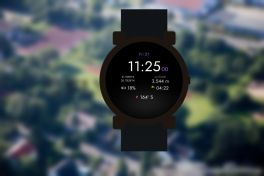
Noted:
11,25
